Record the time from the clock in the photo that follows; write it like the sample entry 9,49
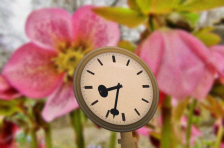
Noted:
8,33
